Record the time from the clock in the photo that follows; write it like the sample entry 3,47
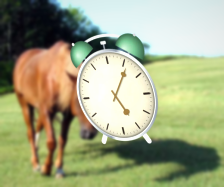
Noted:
5,06
